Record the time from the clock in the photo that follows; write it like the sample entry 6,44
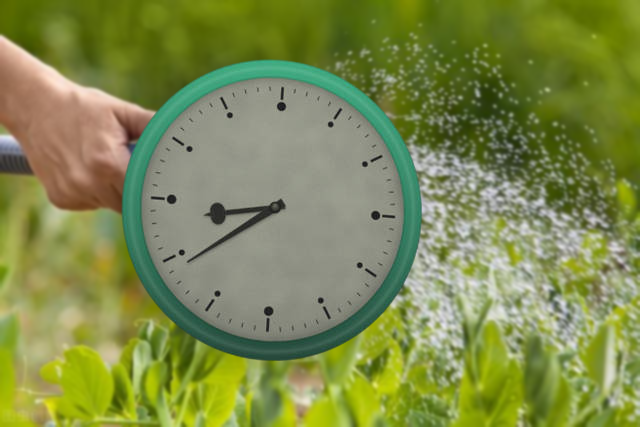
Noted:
8,39
